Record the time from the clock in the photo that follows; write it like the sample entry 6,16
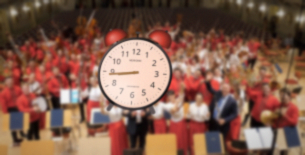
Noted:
8,44
